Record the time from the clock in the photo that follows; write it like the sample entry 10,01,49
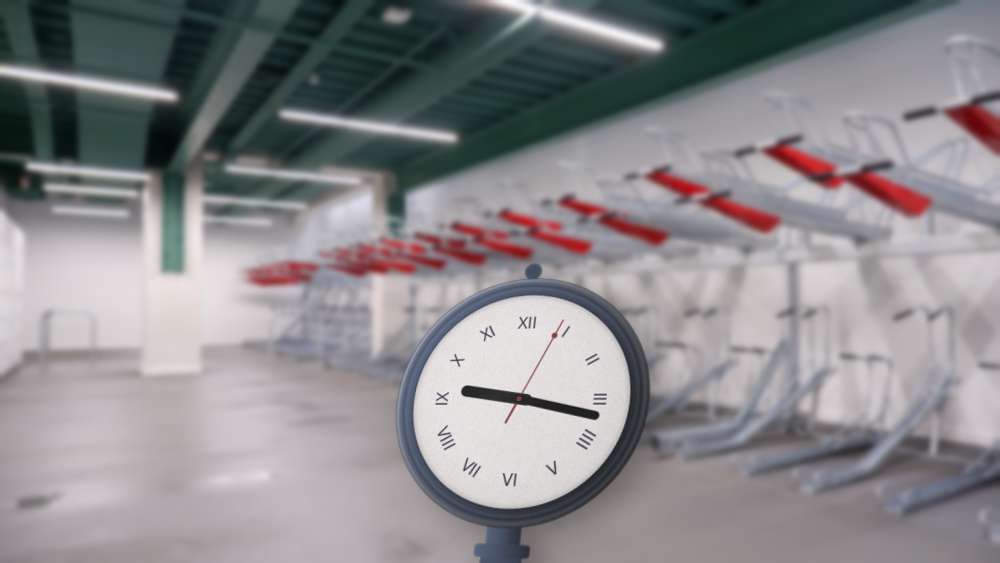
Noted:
9,17,04
